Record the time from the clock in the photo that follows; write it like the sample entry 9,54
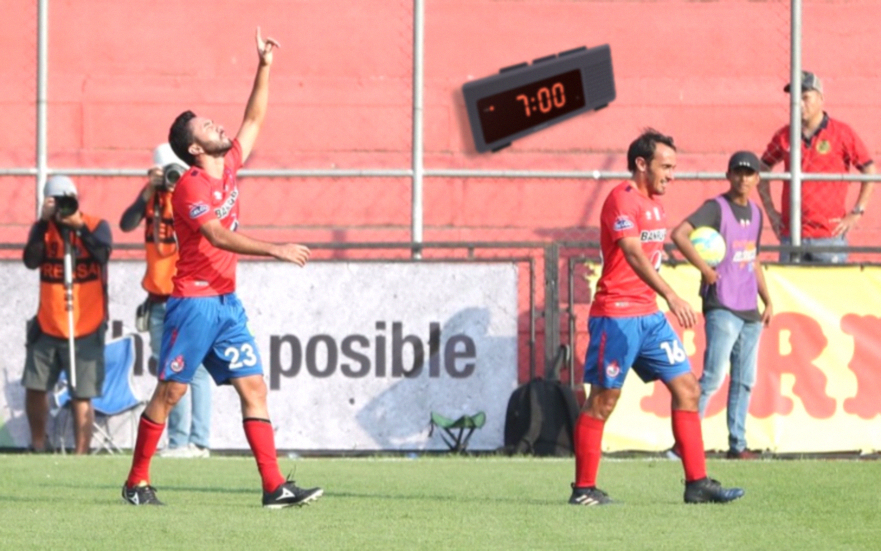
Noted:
7,00
